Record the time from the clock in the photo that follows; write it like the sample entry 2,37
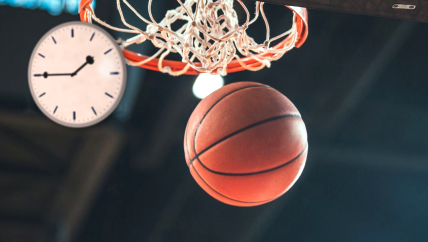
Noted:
1,45
